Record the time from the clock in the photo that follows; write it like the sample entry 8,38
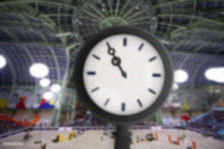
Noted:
10,55
